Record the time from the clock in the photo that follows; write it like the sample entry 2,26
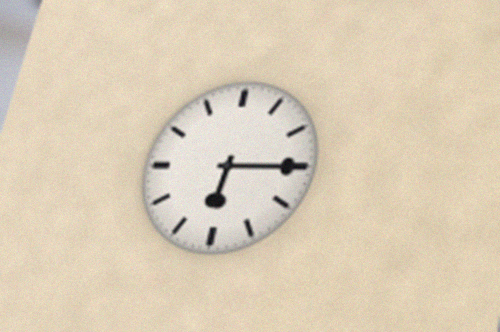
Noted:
6,15
